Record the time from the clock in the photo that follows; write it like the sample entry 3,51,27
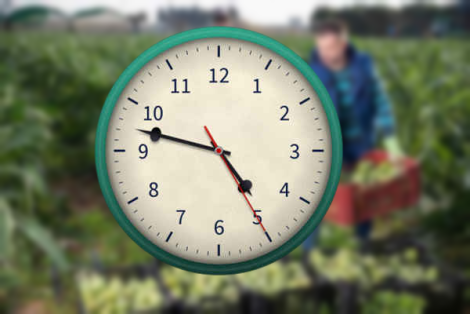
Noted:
4,47,25
